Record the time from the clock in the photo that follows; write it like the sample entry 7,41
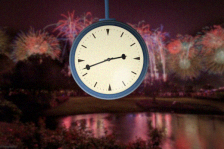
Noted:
2,42
